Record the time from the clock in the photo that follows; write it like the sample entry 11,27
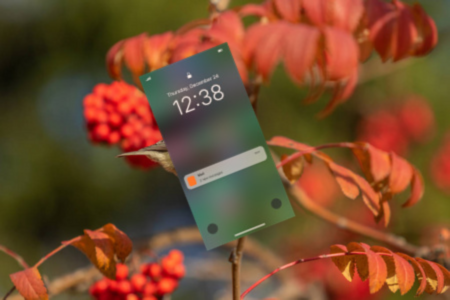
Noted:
12,38
